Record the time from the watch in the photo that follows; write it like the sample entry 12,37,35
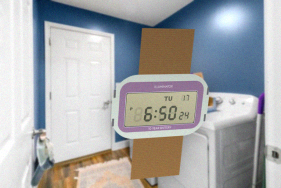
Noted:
6,50,24
